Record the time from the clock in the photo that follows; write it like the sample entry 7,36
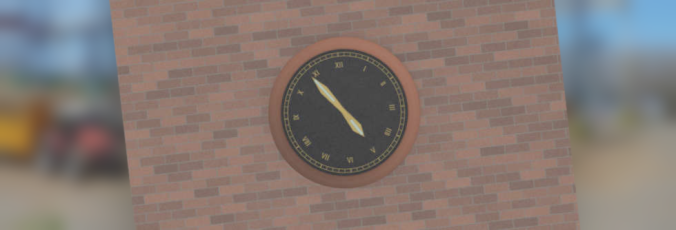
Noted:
4,54
